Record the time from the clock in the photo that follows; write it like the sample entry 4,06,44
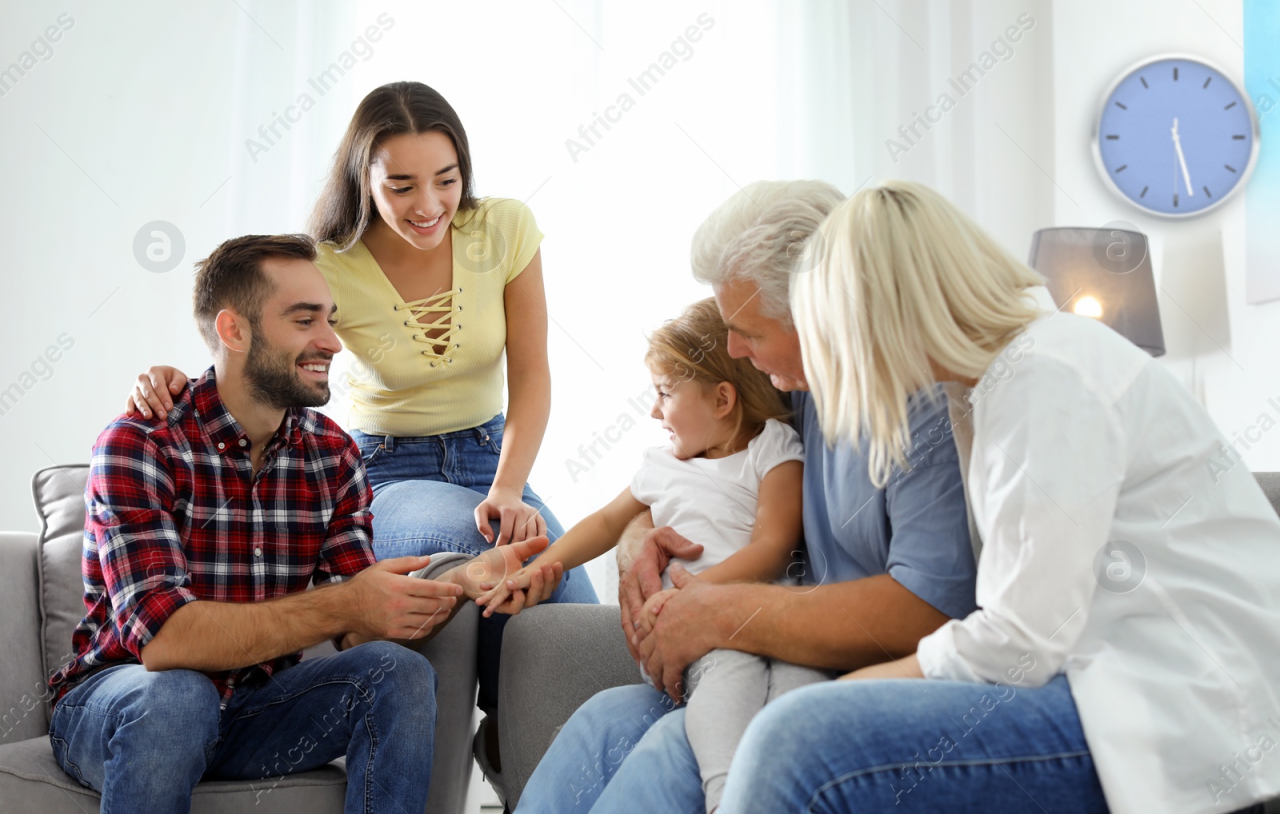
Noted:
5,27,30
